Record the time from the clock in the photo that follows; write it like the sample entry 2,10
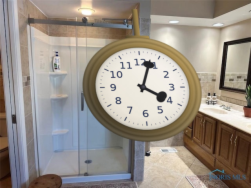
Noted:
4,03
